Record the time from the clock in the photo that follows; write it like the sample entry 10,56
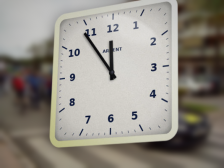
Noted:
11,54
